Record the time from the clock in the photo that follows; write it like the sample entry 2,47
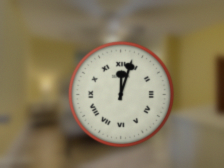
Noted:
12,03
